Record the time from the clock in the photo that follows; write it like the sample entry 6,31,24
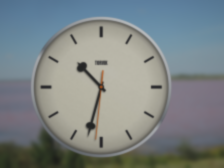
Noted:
10,32,31
